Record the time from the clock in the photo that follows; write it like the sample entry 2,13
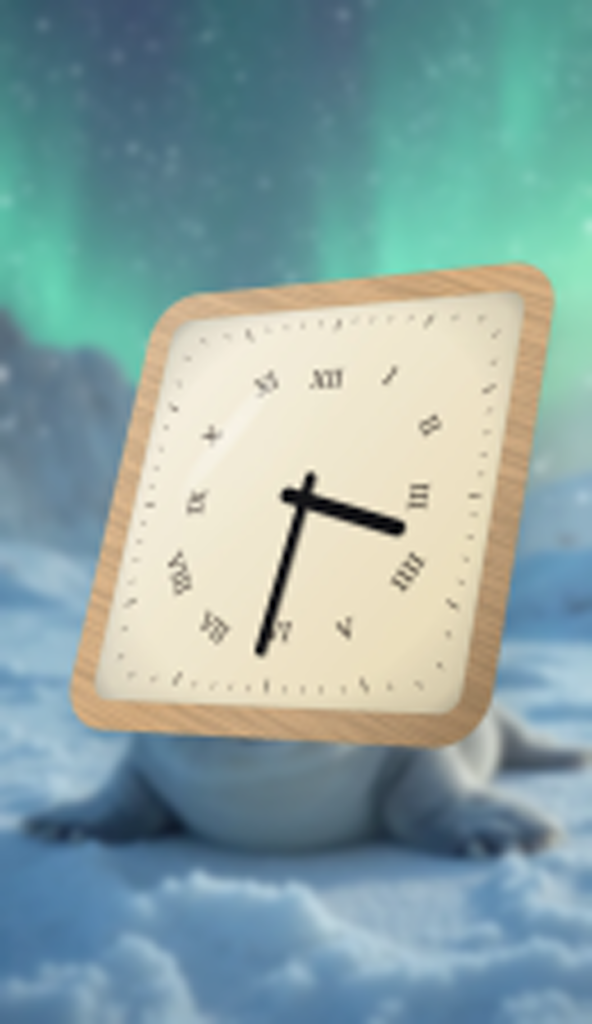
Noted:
3,31
